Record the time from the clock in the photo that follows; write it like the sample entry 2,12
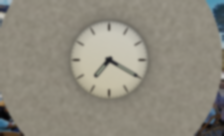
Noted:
7,20
